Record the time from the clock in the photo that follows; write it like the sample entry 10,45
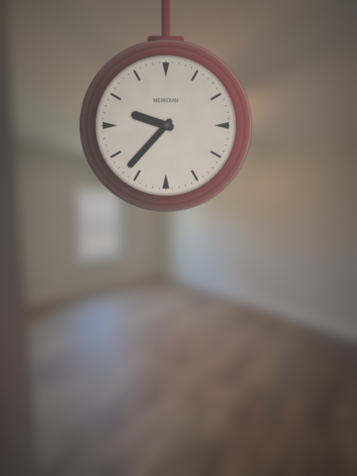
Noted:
9,37
